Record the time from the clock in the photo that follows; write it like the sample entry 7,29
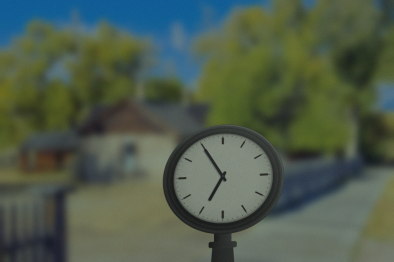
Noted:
6,55
